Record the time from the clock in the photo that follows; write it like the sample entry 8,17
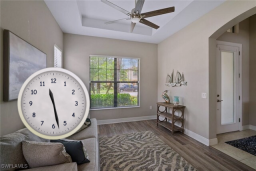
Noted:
11,28
